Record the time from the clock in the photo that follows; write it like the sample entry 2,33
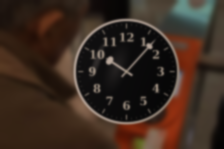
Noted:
10,07
